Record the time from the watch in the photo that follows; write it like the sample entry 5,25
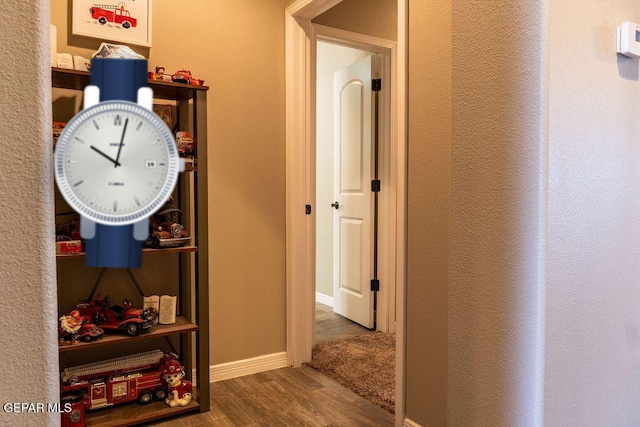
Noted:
10,02
